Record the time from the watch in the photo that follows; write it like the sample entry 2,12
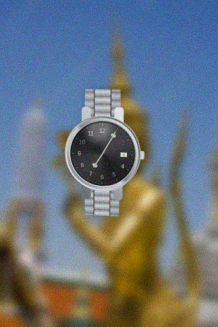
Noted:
7,05
